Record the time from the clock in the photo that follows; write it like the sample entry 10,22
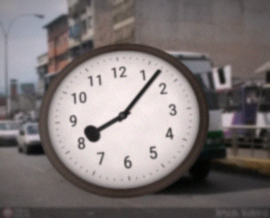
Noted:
8,07
